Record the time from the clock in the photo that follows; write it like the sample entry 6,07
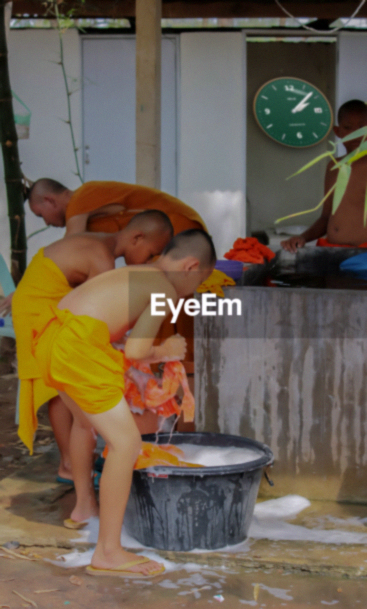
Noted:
2,08
